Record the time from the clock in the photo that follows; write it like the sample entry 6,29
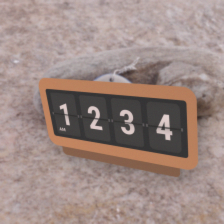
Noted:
12,34
